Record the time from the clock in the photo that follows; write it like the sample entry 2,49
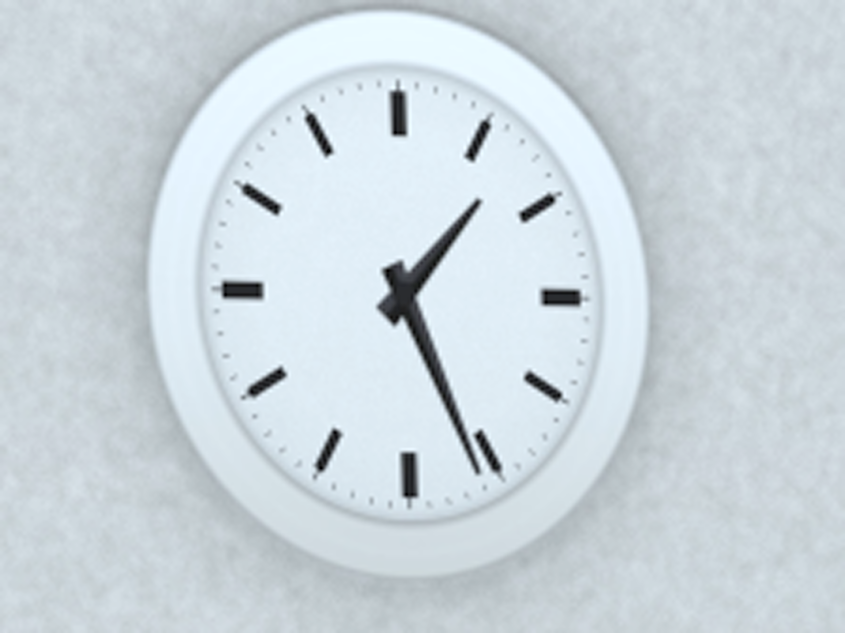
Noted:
1,26
